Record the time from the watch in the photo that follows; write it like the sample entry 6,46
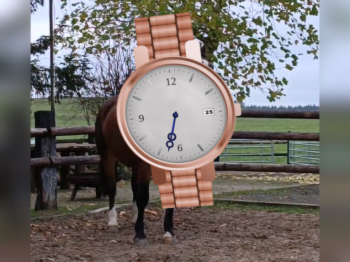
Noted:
6,33
